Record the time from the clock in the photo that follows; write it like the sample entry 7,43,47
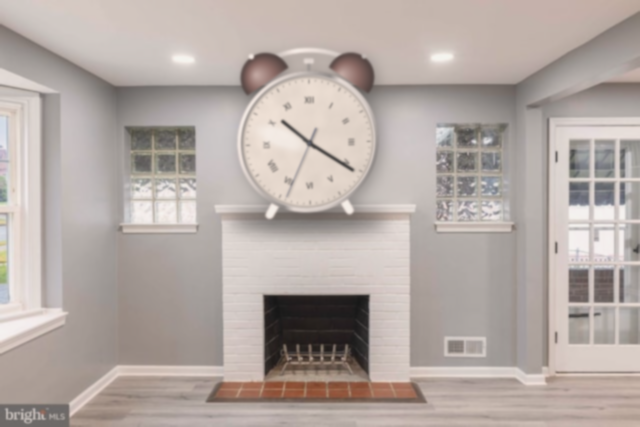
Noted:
10,20,34
